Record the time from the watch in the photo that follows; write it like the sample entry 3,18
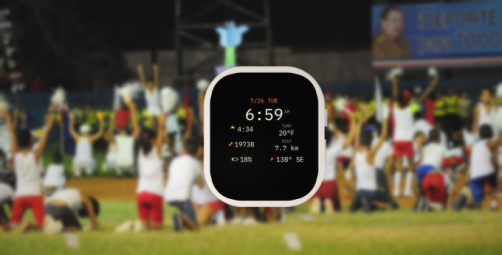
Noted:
6,59
